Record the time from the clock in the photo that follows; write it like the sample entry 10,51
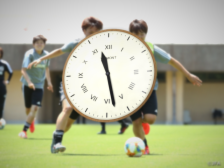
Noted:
11,28
